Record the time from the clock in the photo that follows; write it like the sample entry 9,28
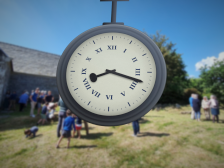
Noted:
8,18
